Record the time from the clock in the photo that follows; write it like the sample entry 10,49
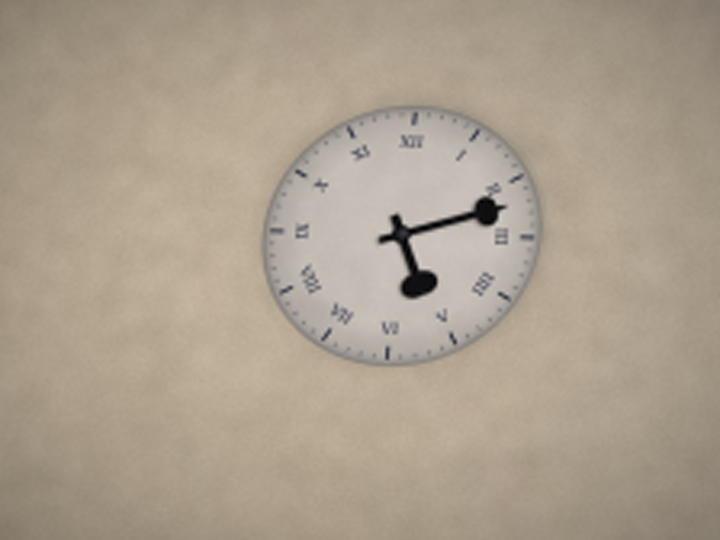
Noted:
5,12
